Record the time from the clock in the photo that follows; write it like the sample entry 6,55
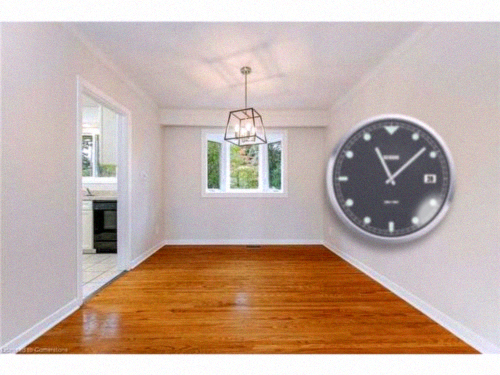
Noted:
11,08
